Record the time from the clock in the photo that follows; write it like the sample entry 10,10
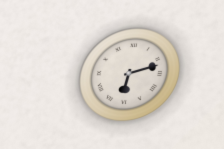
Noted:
6,12
